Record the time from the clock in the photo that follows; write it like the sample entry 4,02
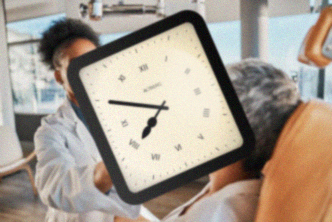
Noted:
7,50
